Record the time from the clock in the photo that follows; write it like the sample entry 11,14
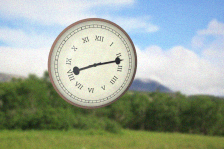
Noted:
8,12
